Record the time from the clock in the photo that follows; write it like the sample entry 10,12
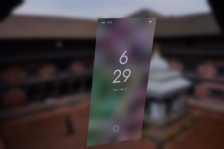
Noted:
6,29
